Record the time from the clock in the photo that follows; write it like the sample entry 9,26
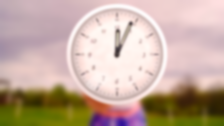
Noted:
12,04
